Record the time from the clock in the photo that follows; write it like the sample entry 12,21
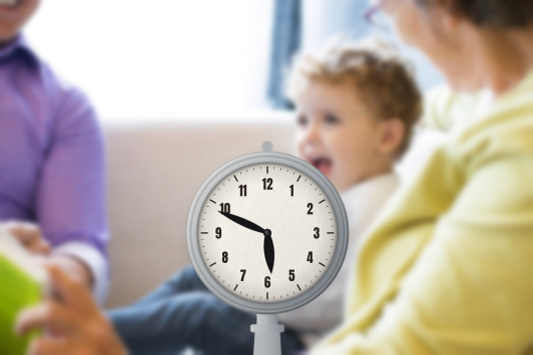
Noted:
5,49
